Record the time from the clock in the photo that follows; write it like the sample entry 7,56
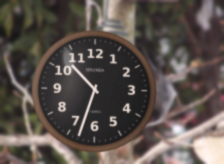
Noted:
10,33
